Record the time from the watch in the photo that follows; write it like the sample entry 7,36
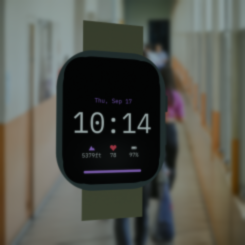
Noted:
10,14
